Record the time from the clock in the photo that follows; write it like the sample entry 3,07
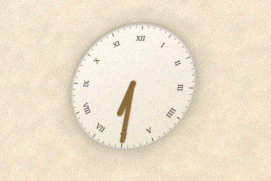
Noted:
6,30
